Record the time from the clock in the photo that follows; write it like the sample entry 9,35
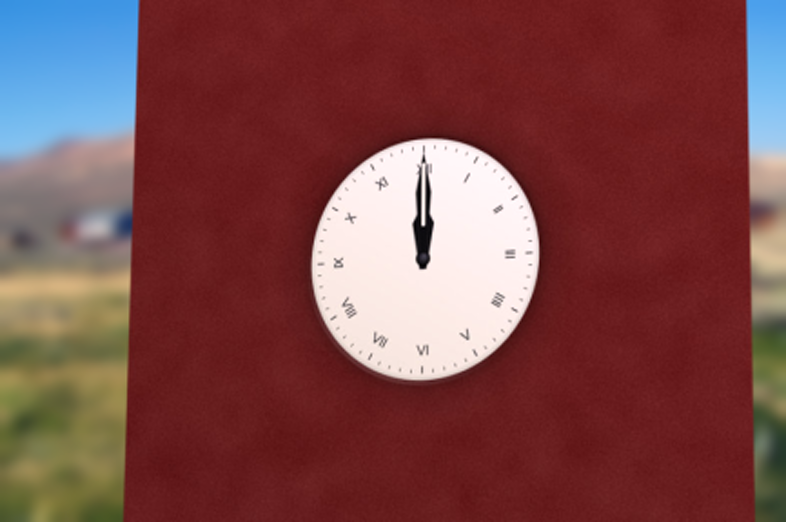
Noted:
12,00
